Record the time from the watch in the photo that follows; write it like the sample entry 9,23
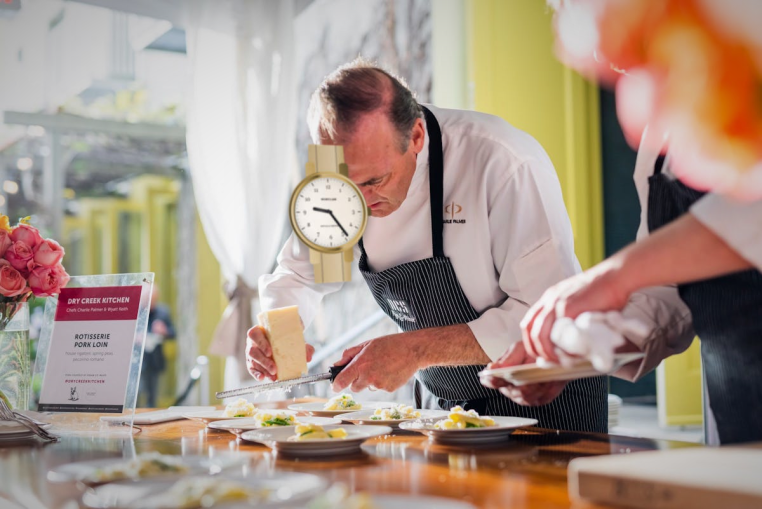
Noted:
9,24
